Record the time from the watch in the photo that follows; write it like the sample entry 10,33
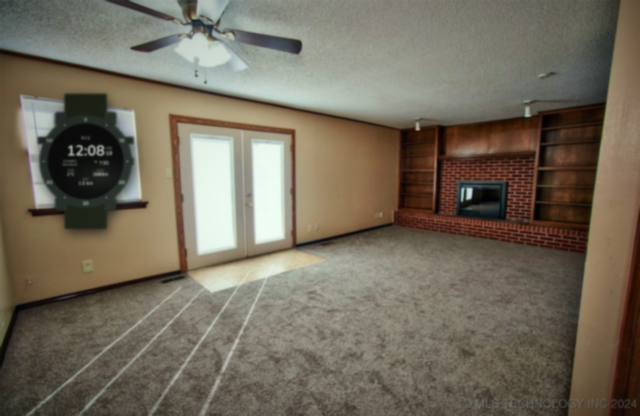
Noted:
12,08
